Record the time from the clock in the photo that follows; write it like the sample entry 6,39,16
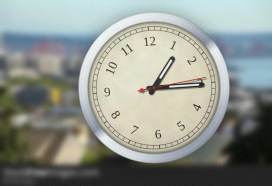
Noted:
1,15,14
